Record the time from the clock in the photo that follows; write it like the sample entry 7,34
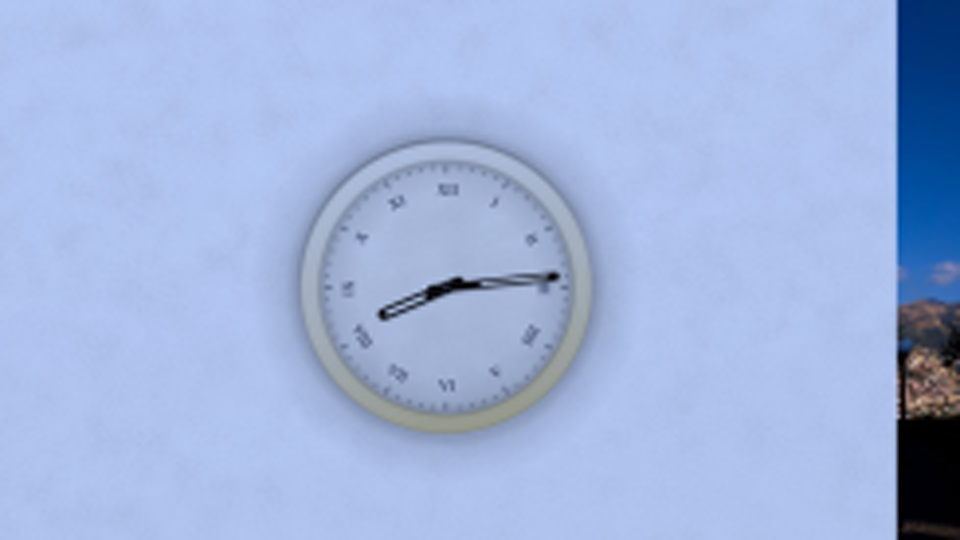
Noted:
8,14
